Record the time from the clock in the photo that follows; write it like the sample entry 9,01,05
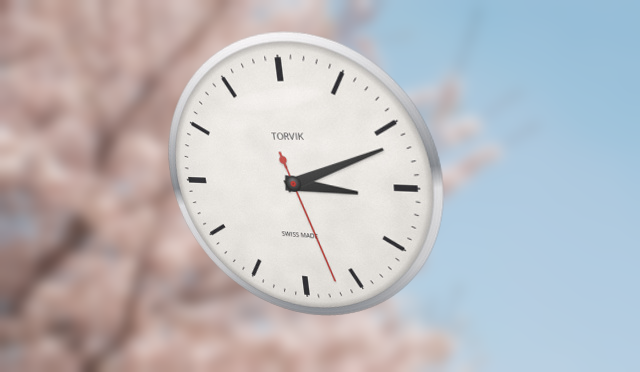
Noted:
3,11,27
